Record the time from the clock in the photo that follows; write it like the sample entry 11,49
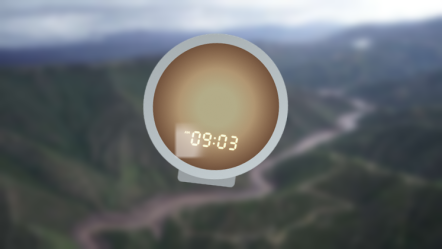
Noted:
9,03
